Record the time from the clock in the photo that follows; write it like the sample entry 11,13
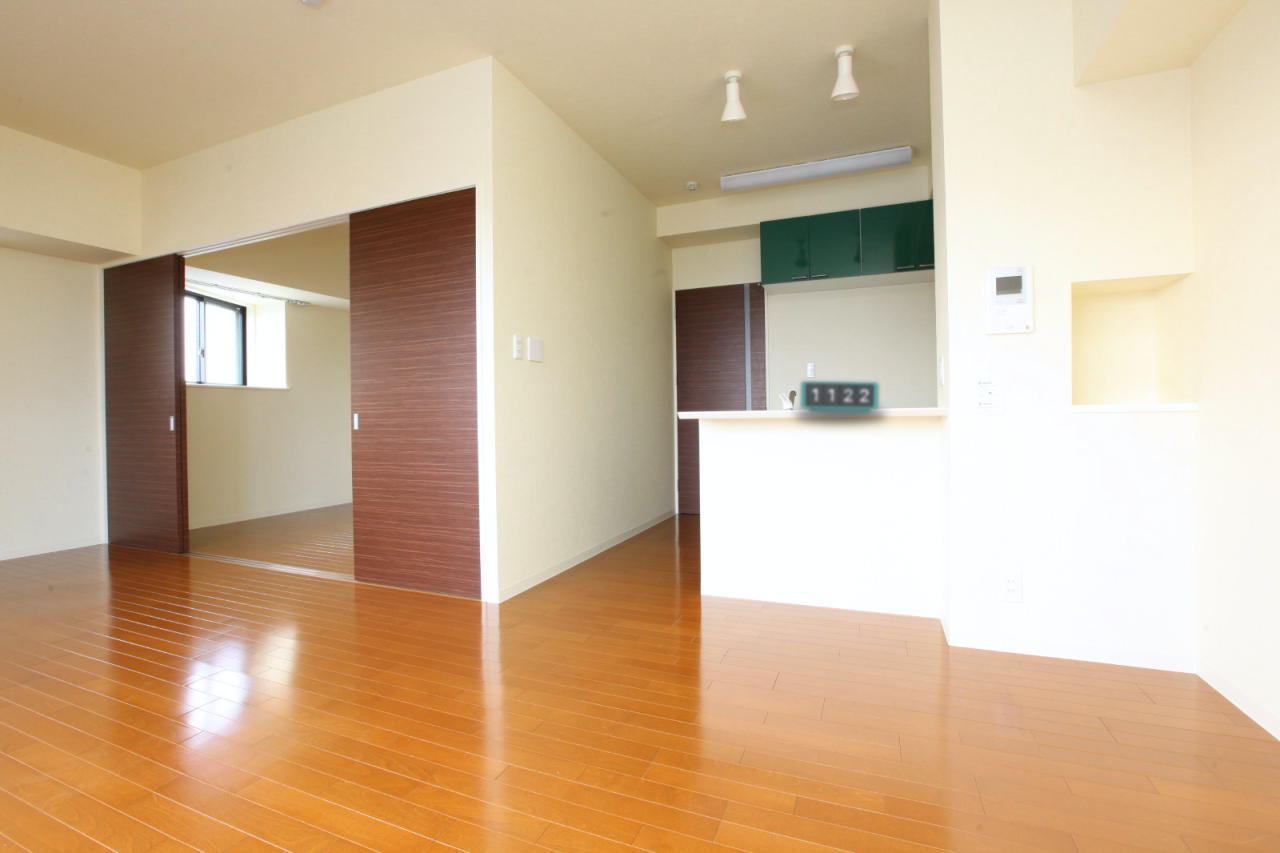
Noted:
11,22
